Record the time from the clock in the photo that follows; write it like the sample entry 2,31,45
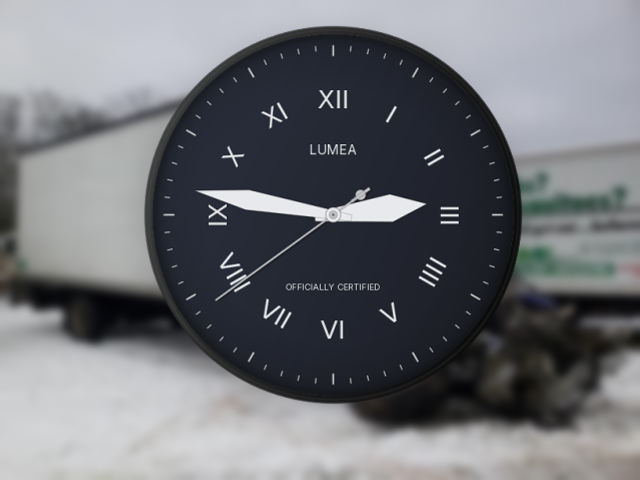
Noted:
2,46,39
